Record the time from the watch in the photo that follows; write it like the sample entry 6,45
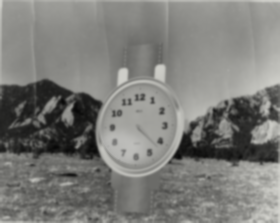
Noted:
4,22
